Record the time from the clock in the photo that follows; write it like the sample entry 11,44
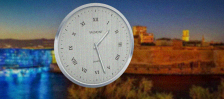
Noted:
1,27
